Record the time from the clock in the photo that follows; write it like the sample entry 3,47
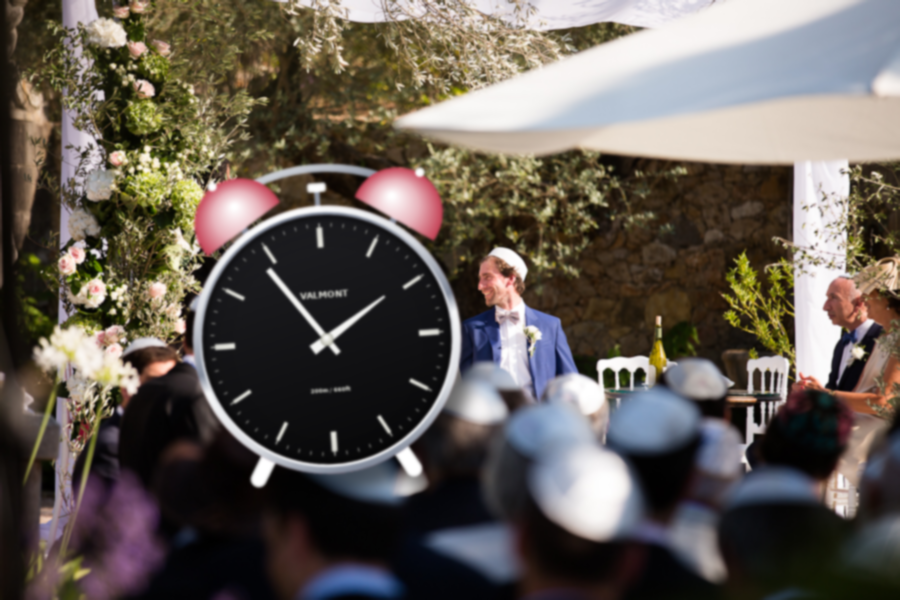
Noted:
1,54
